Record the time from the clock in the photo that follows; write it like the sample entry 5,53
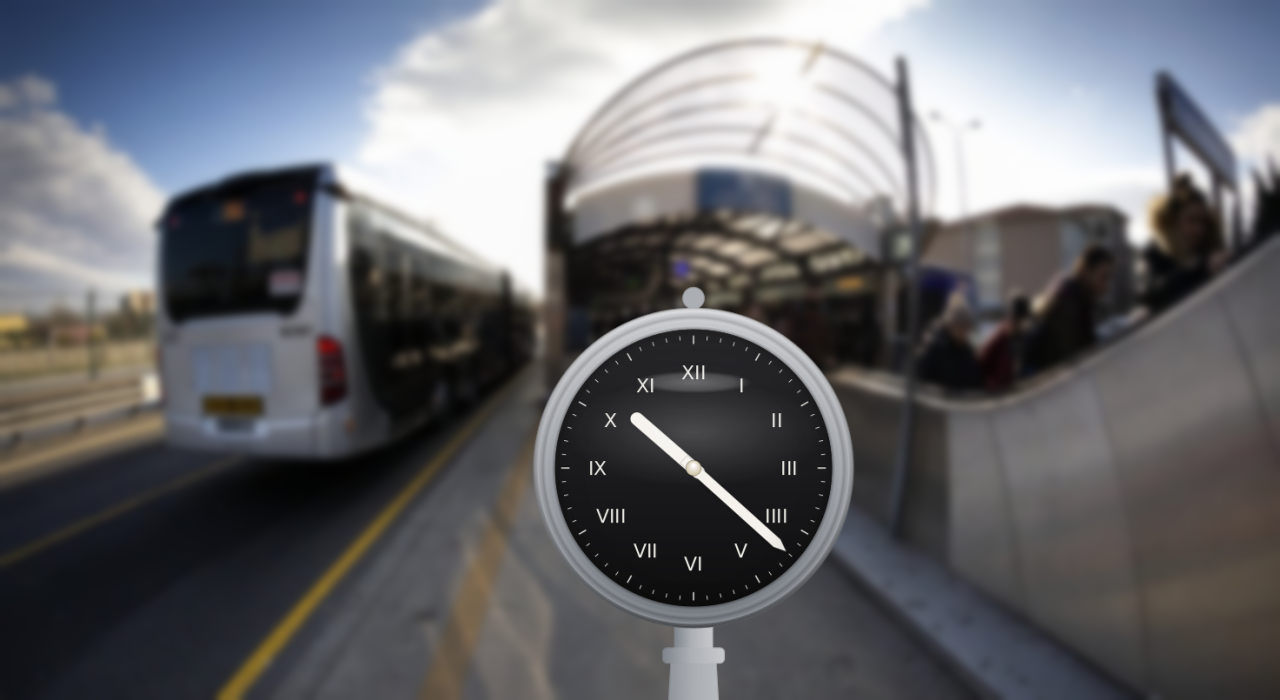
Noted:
10,22
